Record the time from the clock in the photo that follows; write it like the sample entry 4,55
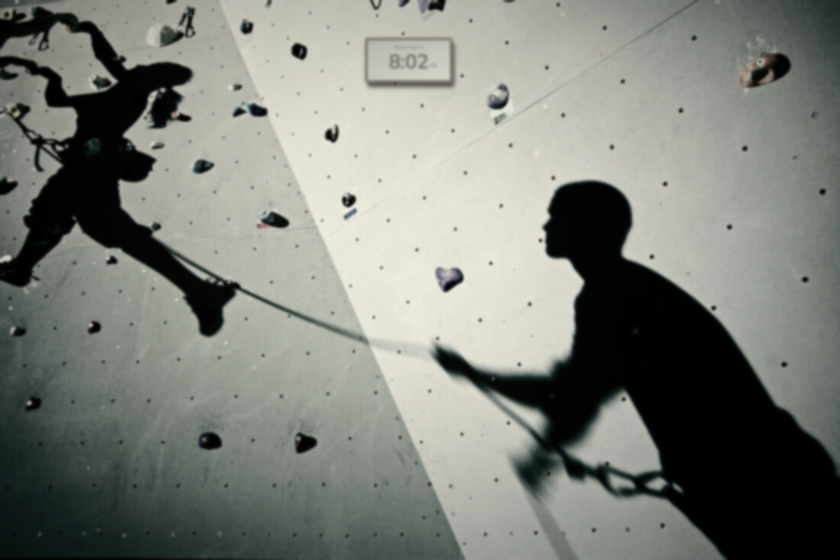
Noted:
8,02
